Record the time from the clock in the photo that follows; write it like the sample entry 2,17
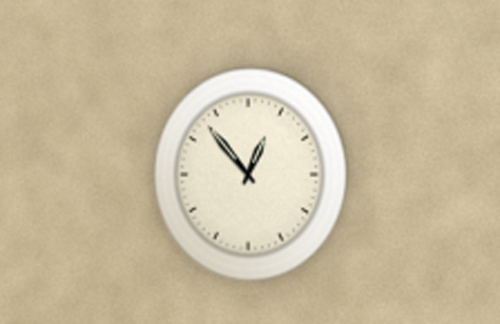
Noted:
12,53
